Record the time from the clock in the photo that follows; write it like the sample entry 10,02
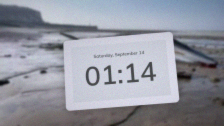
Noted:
1,14
